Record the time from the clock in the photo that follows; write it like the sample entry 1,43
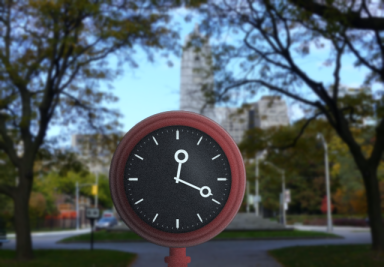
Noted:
12,19
